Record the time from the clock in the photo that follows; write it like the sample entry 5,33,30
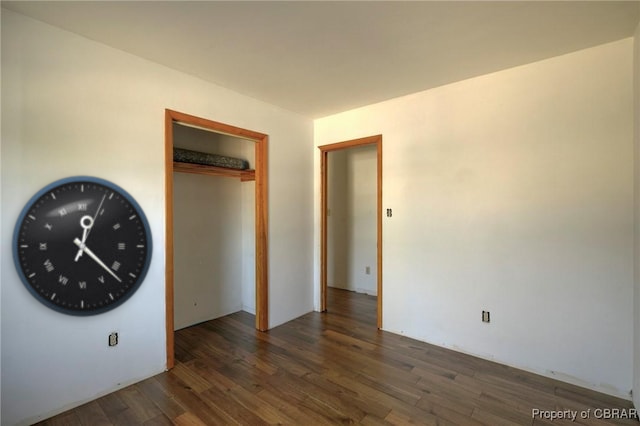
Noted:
12,22,04
